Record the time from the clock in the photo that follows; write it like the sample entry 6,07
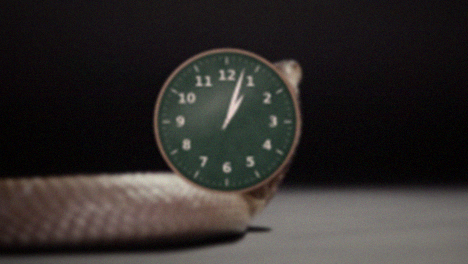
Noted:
1,03
